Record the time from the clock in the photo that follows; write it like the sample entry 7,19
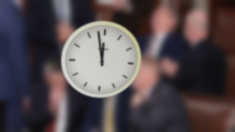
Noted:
11,58
